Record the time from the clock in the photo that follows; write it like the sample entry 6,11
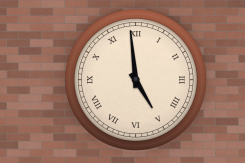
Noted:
4,59
